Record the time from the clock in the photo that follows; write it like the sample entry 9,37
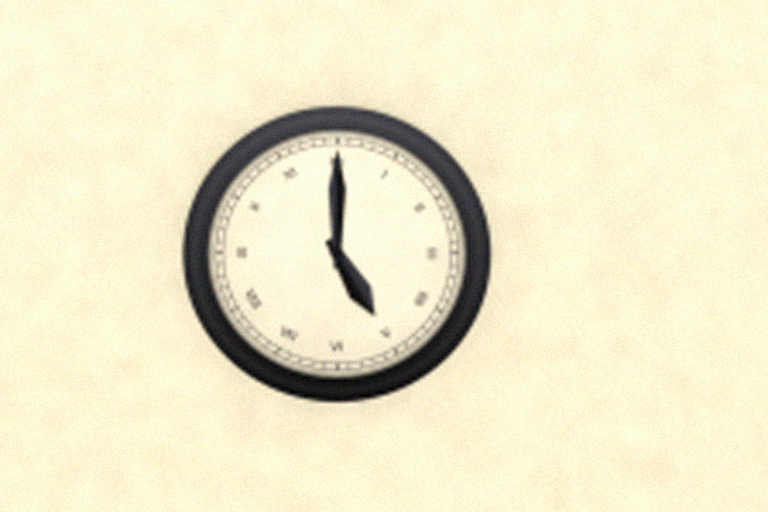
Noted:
5,00
